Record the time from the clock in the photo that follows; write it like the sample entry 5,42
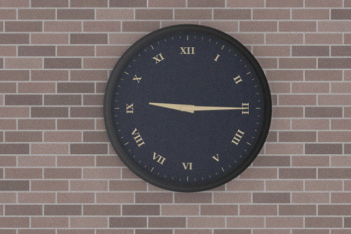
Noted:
9,15
